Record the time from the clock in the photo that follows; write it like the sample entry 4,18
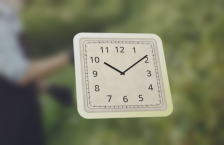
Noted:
10,09
